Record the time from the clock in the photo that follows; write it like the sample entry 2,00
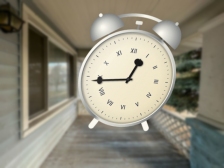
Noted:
12,44
